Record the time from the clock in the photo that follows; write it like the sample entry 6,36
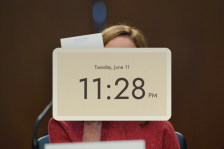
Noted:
11,28
